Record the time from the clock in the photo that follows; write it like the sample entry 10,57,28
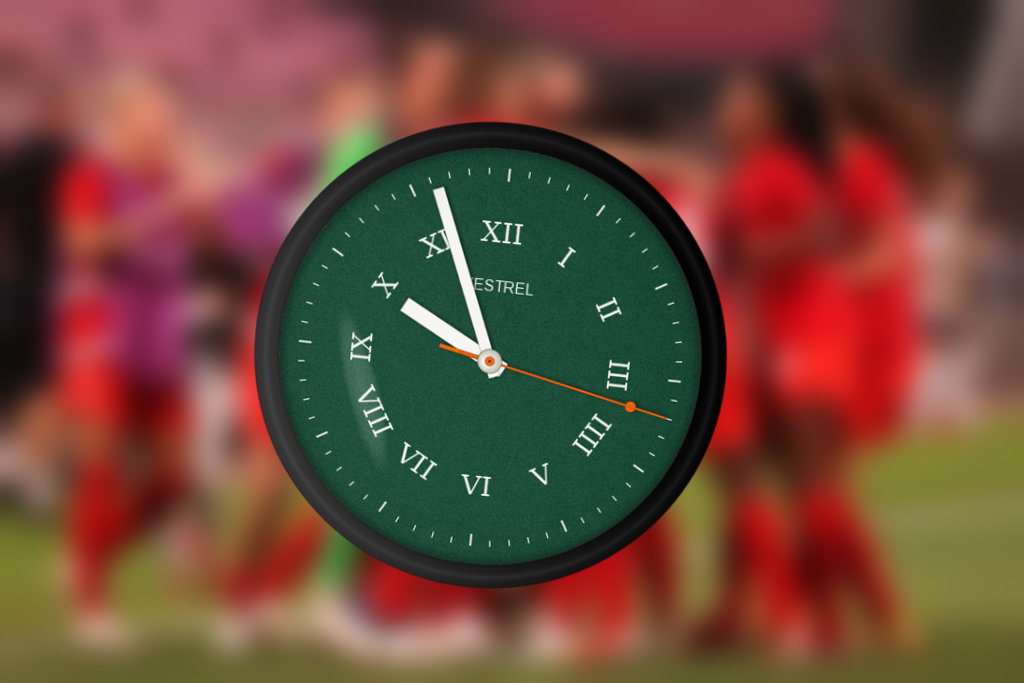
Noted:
9,56,17
